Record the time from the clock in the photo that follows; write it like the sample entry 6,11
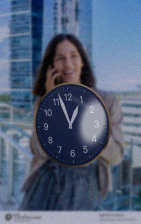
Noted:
12,57
